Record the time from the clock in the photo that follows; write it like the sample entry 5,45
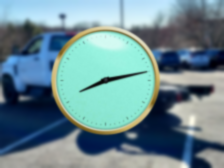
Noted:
8,13
